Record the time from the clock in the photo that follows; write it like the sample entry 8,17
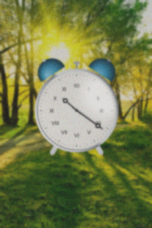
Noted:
10,21
